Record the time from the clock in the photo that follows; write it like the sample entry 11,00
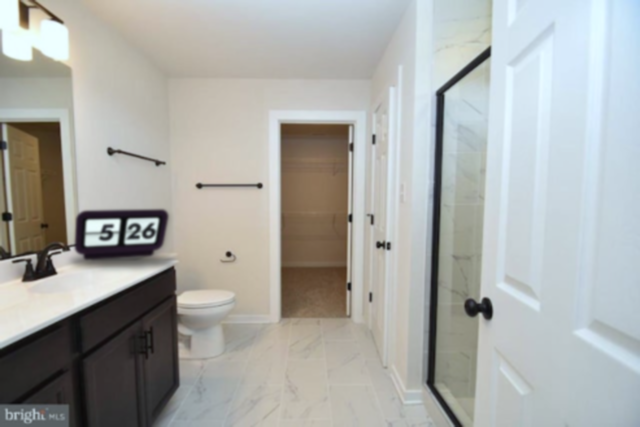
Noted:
5,26
